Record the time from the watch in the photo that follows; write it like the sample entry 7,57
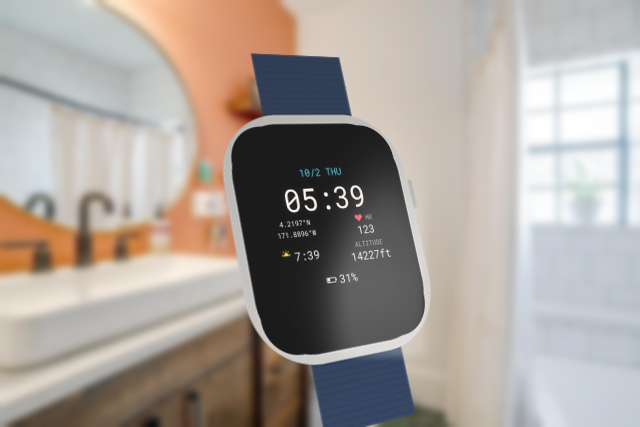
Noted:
5,39
